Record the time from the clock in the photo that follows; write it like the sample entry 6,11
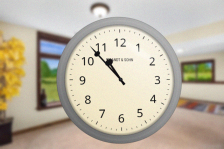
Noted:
10,53
